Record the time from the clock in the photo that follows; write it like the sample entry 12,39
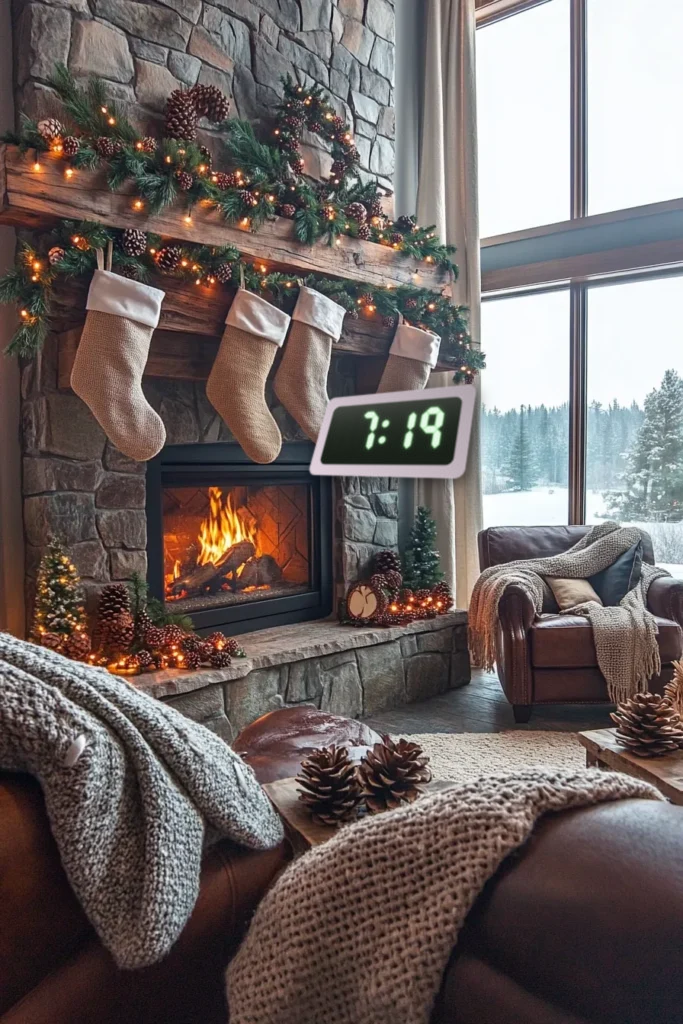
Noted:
7,19
